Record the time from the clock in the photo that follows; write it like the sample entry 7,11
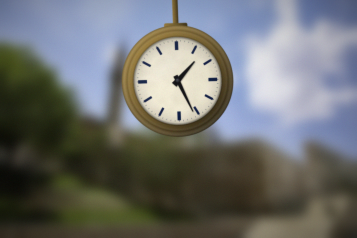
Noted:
1,26
